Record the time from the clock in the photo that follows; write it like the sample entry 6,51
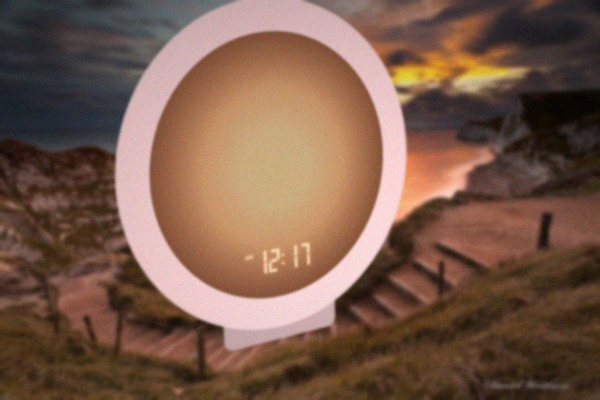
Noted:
12,17
